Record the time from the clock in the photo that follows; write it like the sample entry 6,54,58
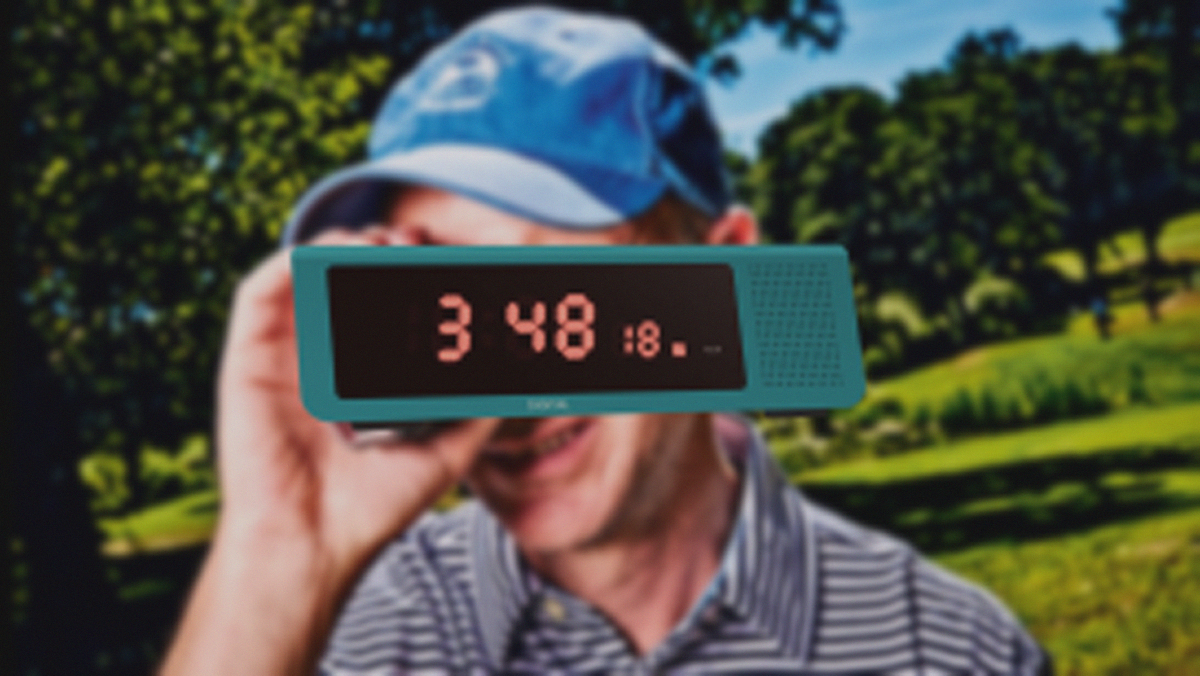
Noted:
3,48,18
